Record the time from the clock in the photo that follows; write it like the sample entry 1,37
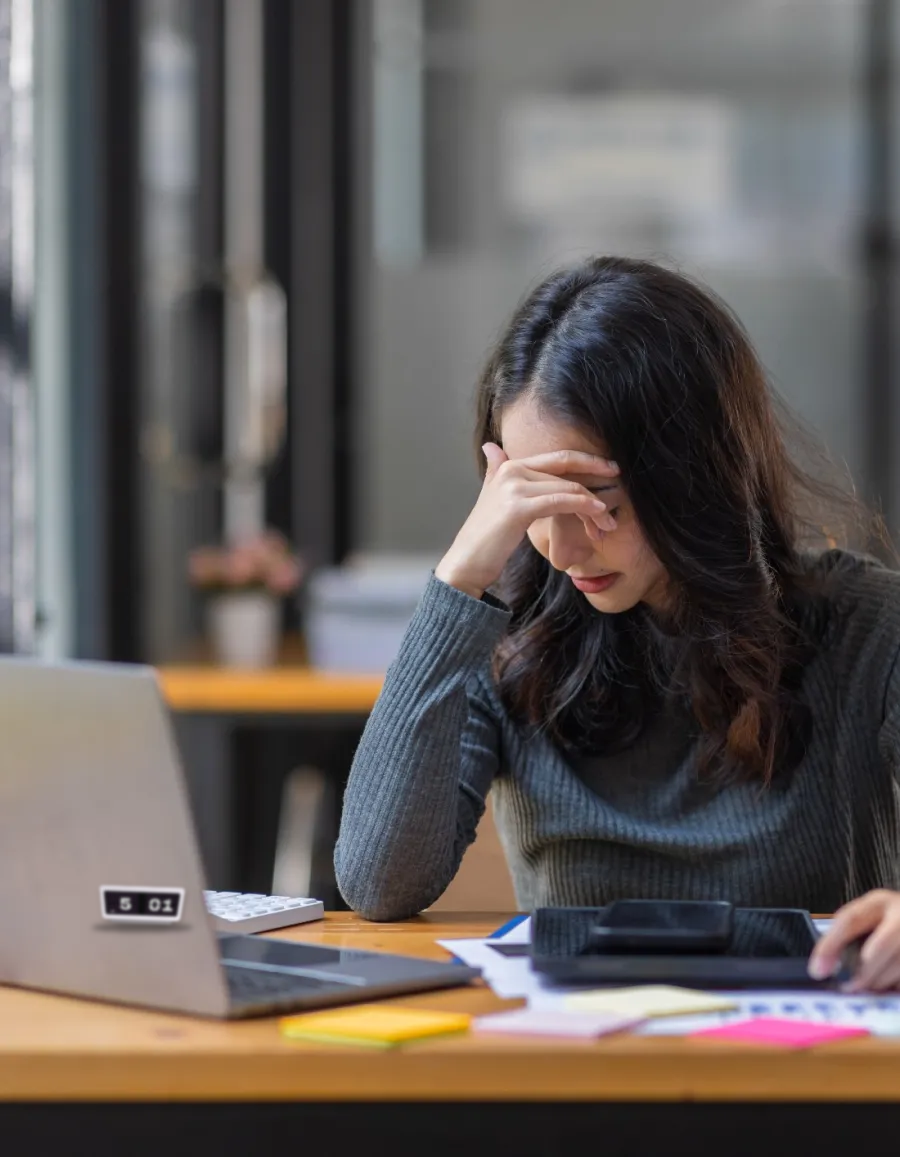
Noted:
5,01
